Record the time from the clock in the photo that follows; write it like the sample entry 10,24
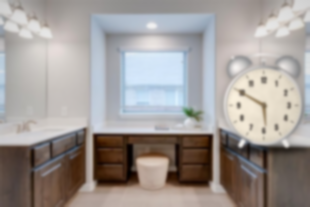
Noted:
5,50
